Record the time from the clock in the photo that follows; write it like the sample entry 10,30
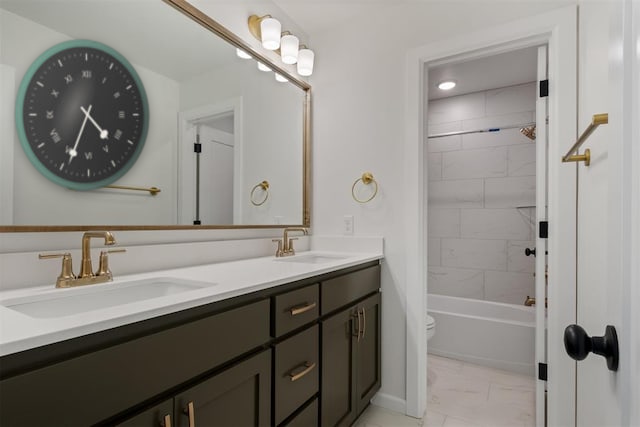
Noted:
4,34
